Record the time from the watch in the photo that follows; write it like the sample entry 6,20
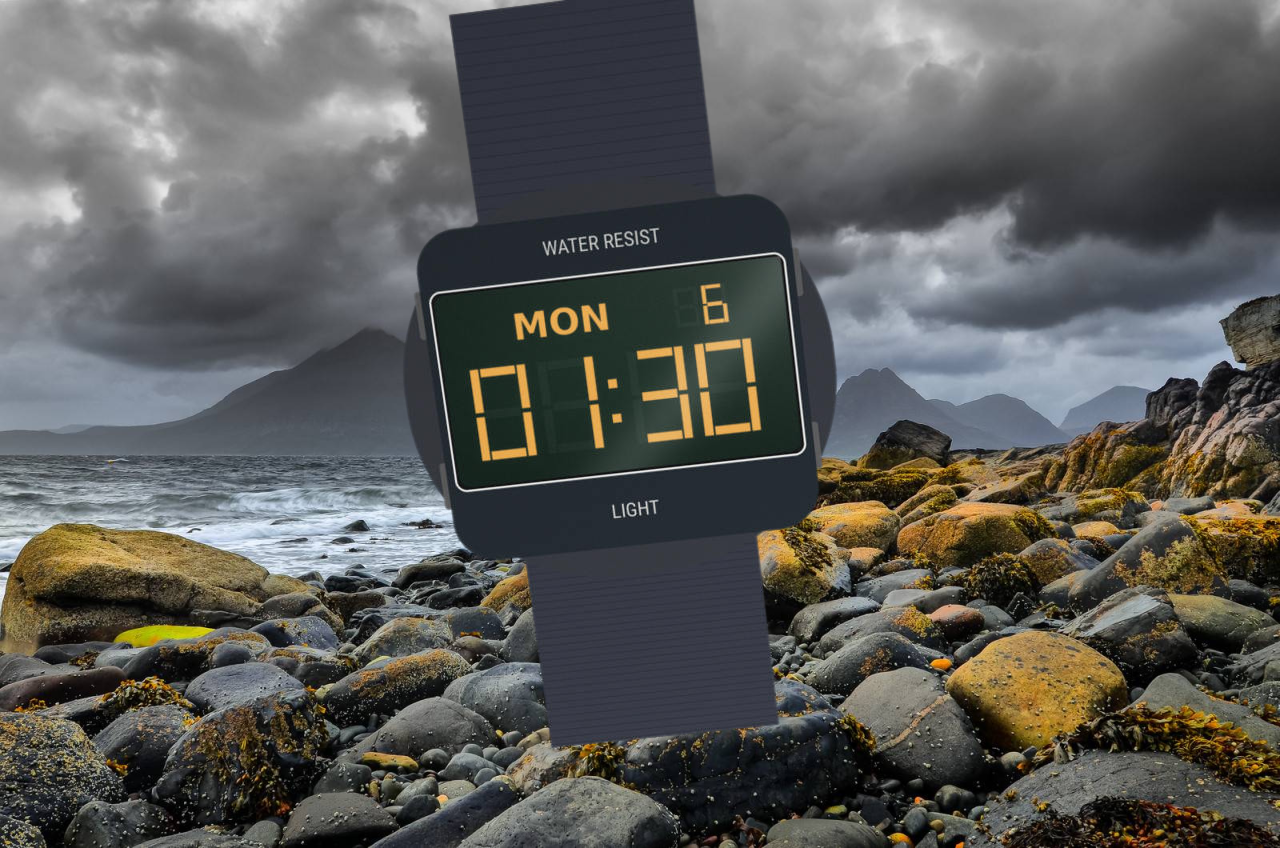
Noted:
1,30
